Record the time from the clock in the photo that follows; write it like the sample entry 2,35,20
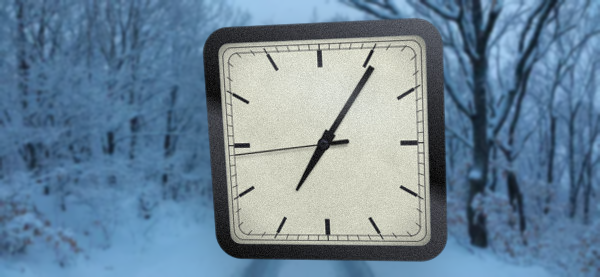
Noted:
7,05,44
